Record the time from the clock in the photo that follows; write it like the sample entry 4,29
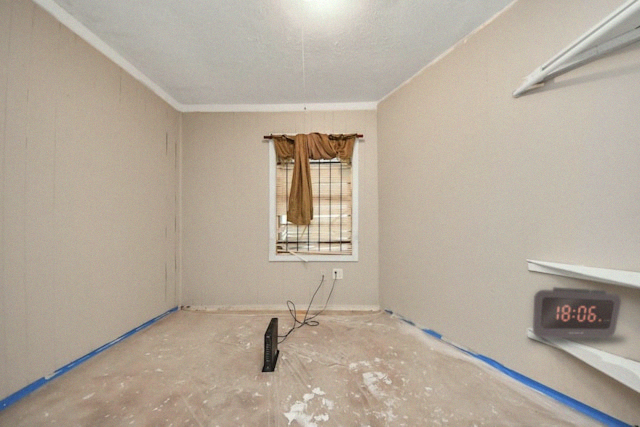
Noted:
18,06
